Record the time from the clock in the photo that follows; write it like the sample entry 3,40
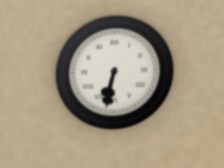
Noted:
6,32
